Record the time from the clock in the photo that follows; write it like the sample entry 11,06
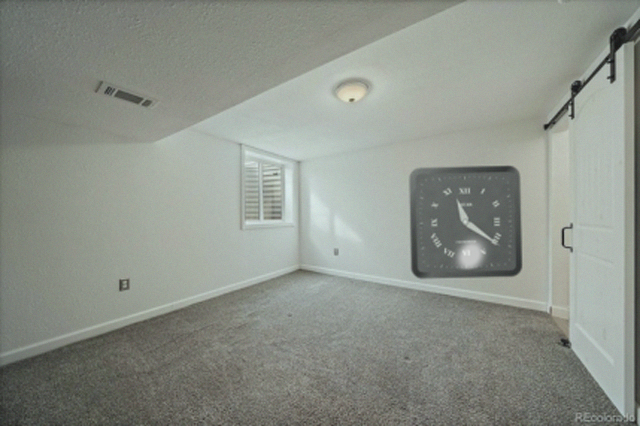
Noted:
11,21
